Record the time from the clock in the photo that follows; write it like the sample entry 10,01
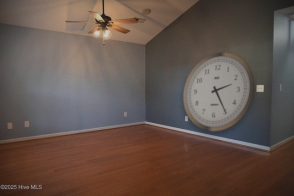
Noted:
2,25
